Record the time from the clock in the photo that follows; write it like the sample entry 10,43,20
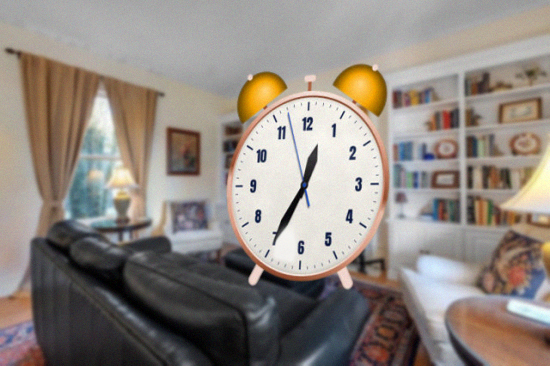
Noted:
12,34,57
